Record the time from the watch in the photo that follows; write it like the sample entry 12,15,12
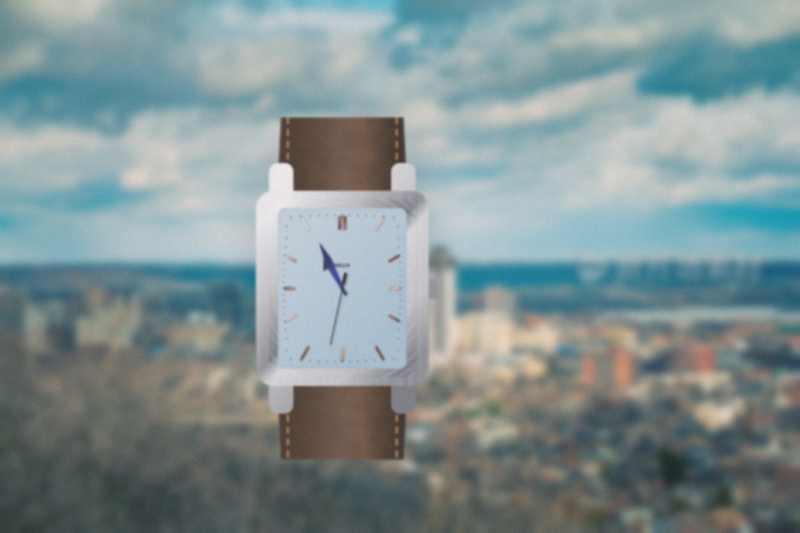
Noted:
10,55,32
